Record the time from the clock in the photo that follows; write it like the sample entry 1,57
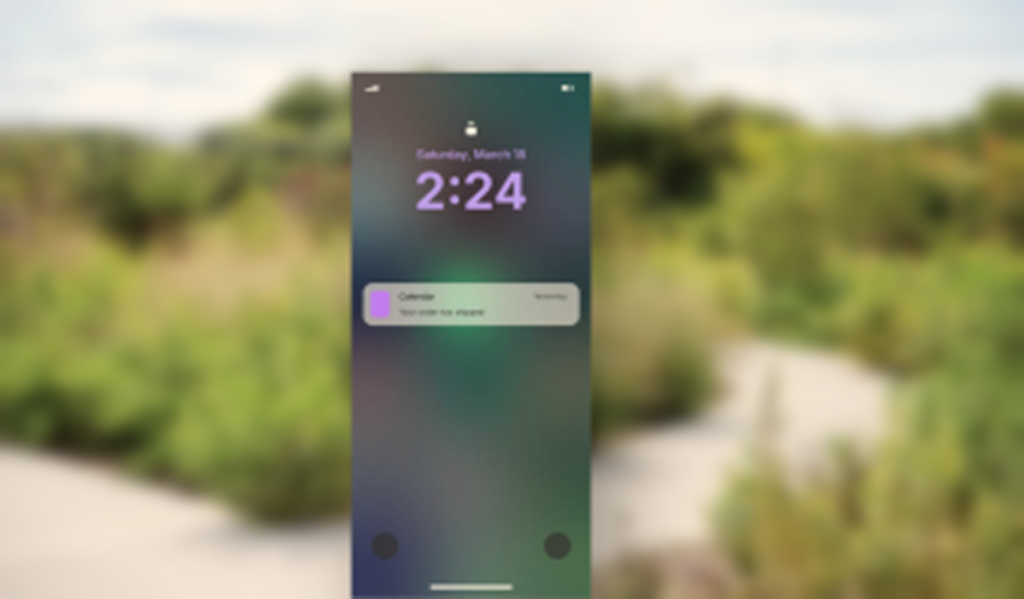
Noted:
2,24
